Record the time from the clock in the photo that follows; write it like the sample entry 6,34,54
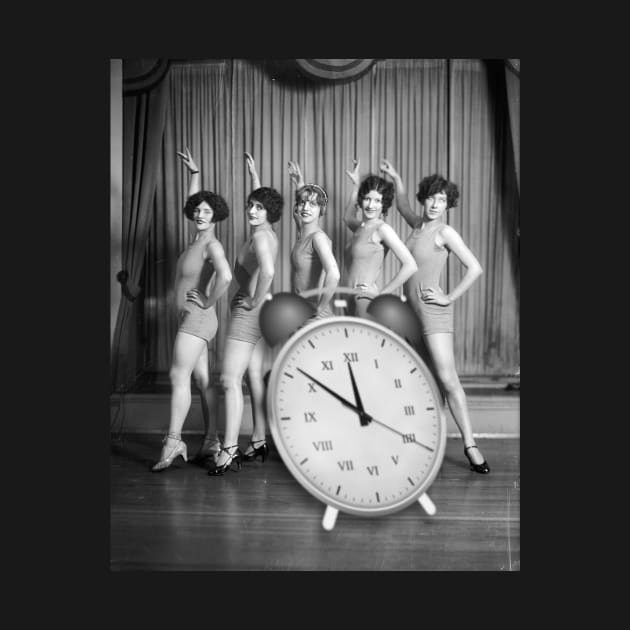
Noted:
11,51,20
